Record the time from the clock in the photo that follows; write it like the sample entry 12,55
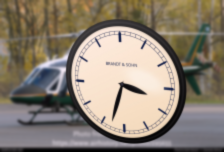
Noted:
3,33
